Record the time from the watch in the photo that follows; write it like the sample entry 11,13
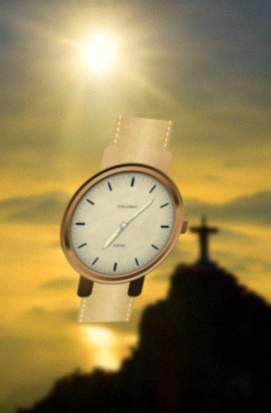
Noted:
7,07
